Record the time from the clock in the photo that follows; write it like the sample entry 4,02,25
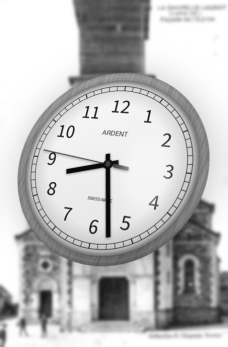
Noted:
8,27,46
